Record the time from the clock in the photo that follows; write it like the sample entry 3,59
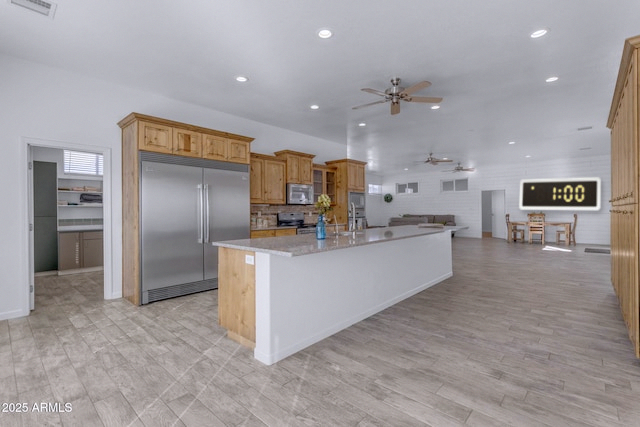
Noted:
1,00
